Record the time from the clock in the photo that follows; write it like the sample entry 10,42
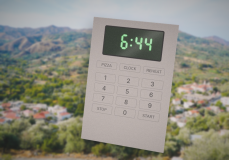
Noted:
6,44
